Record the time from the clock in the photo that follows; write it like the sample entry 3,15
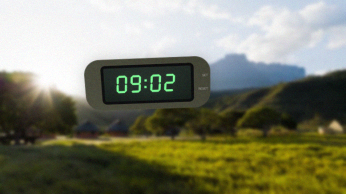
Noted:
9,02
